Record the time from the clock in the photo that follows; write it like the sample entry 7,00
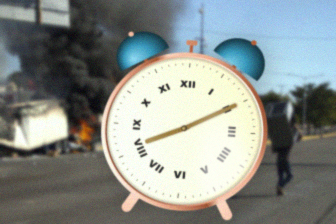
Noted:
8,10
